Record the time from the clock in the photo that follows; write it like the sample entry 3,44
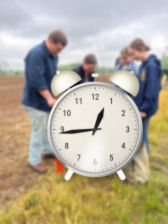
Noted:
12,44
